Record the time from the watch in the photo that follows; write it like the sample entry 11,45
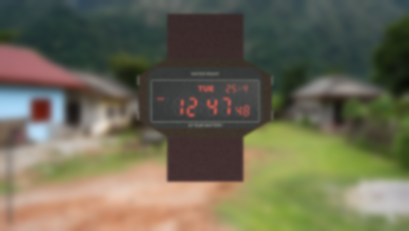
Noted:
12,47
